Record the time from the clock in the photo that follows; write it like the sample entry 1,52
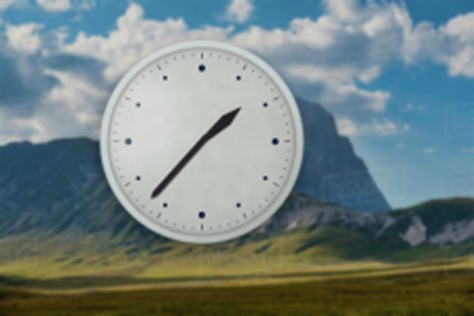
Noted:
1,37
